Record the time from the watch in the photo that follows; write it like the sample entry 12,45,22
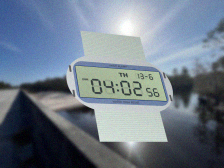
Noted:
4,02,56
